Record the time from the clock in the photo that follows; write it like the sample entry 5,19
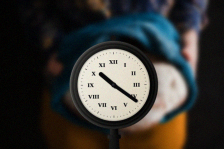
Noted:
10,21
